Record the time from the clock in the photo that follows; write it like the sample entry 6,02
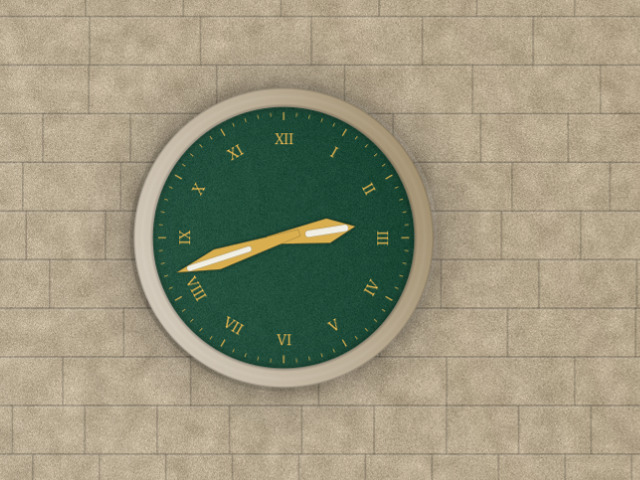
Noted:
2,42
